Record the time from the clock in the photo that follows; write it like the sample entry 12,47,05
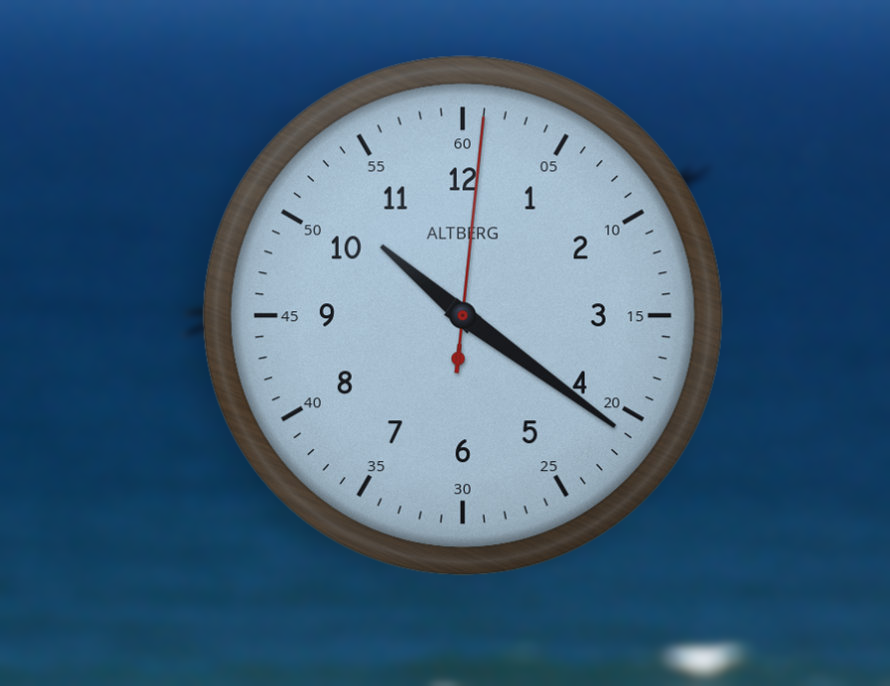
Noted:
10,21,01
